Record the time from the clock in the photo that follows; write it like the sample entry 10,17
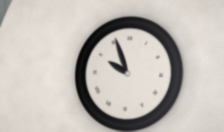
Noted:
9,56
